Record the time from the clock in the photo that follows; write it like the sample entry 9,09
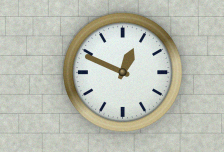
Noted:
12,49
